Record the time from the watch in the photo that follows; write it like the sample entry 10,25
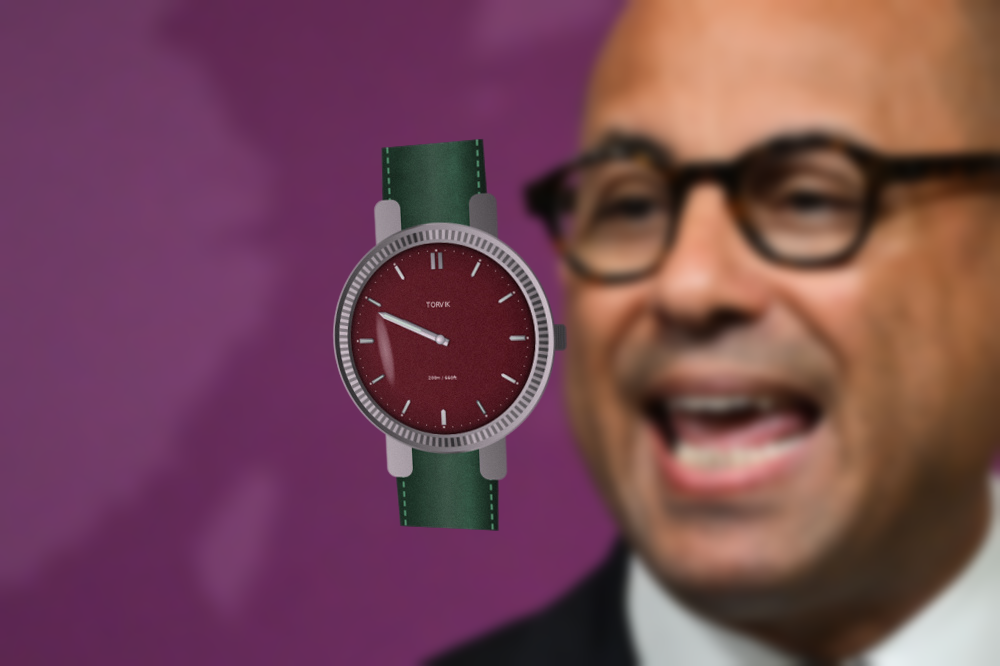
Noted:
9,49
